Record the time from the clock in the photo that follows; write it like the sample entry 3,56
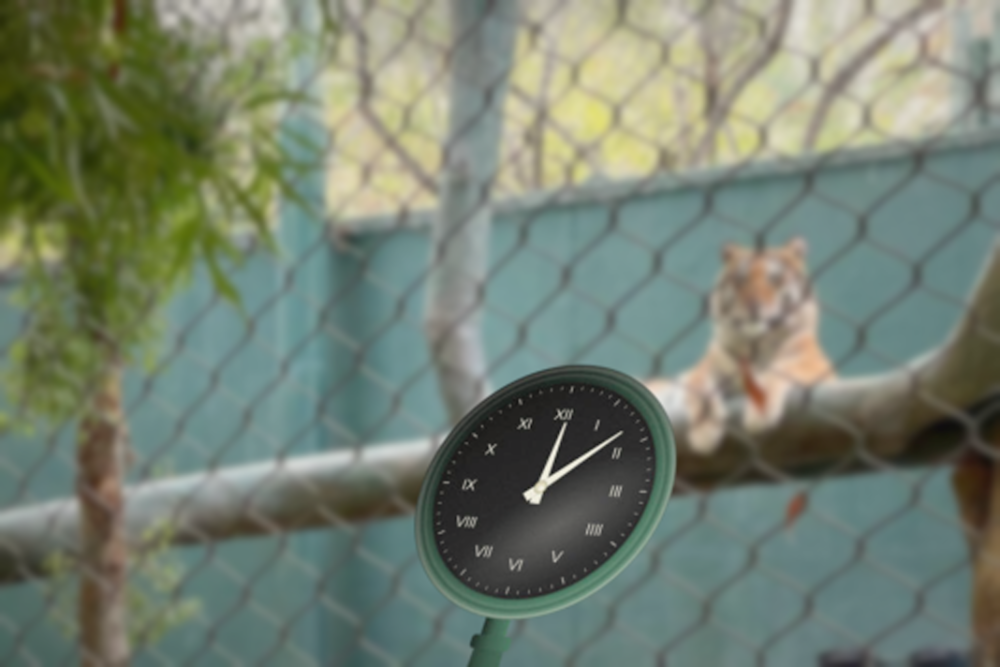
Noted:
12,08
